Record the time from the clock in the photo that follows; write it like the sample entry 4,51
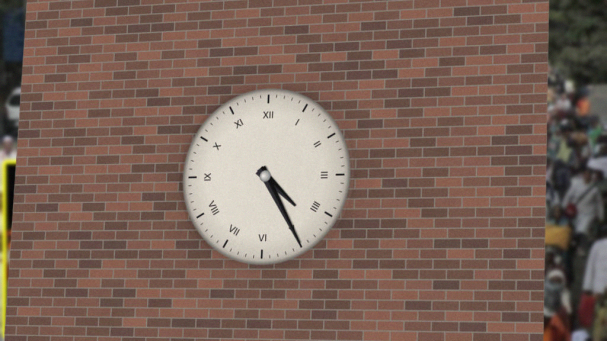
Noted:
4,25
